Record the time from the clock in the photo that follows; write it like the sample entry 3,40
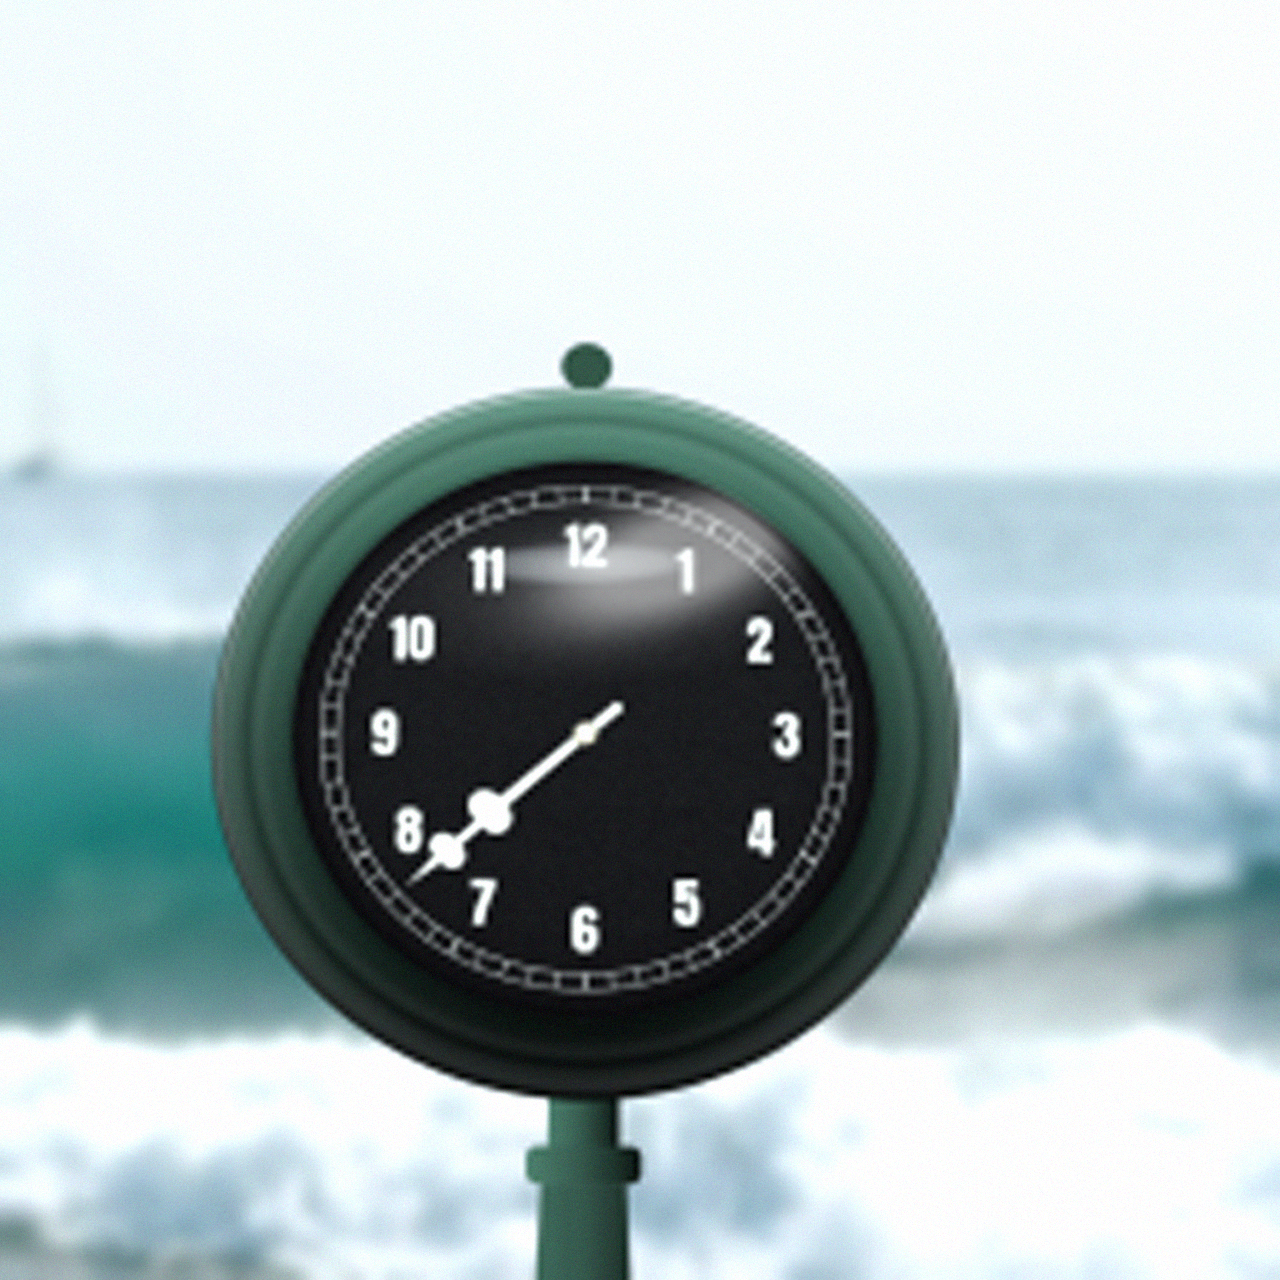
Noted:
7,38
